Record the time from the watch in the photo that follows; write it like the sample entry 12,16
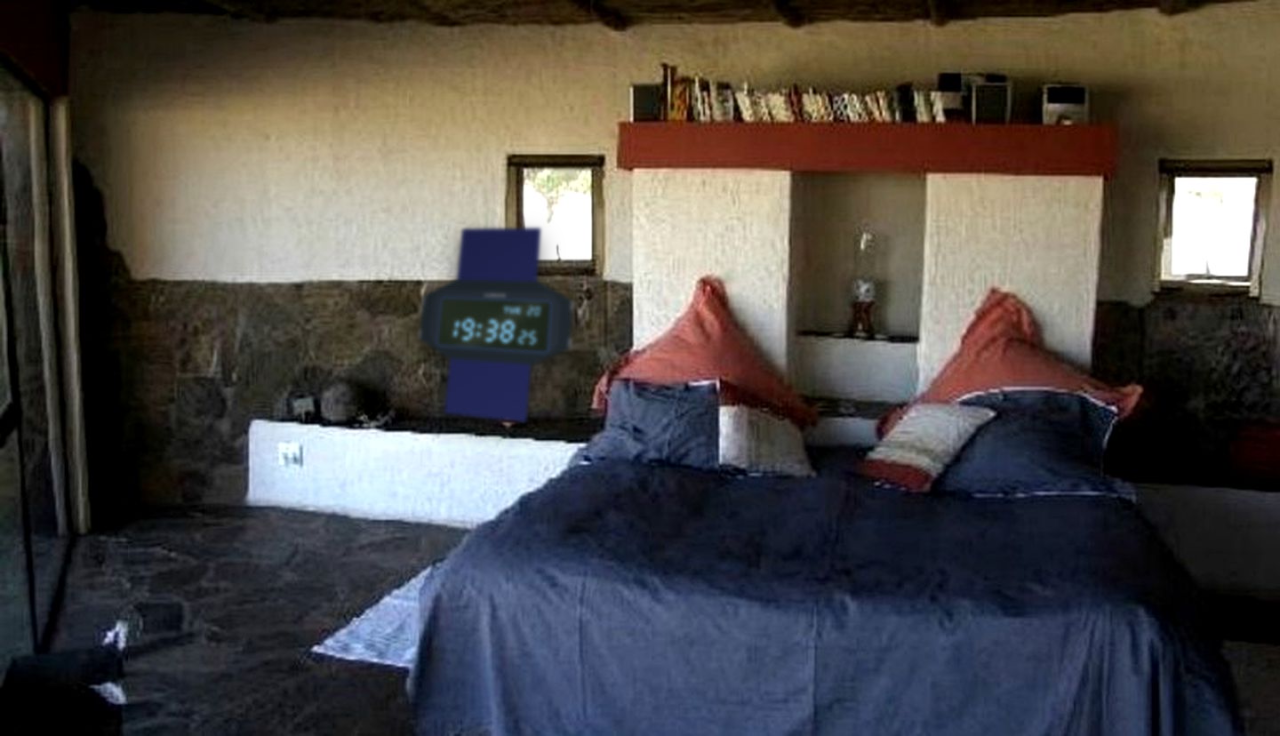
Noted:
19,38
